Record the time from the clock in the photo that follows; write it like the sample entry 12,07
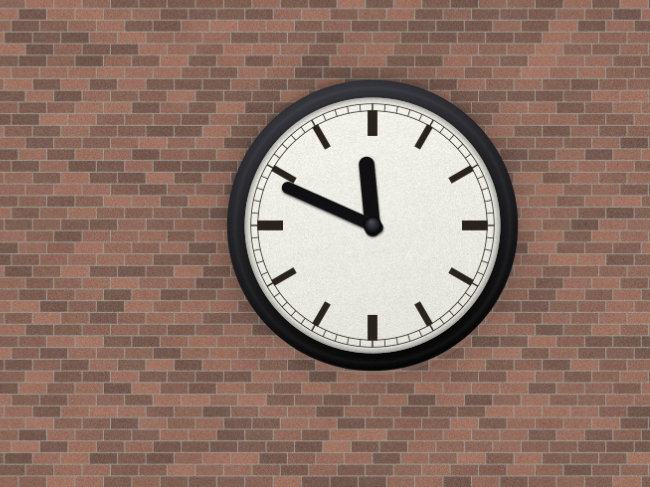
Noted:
11,49
